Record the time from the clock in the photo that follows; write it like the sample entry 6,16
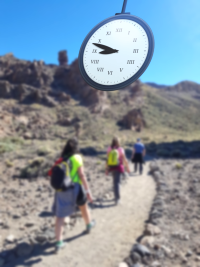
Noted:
8,48
